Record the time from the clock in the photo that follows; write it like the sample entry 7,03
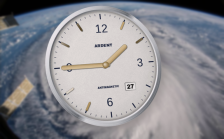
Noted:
1,45
